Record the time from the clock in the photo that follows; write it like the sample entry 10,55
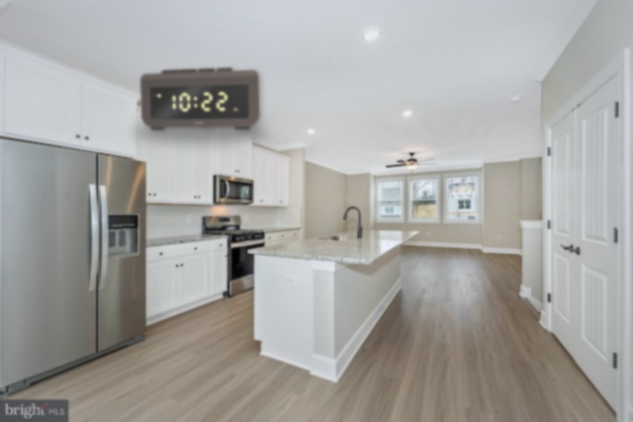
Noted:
10,22
